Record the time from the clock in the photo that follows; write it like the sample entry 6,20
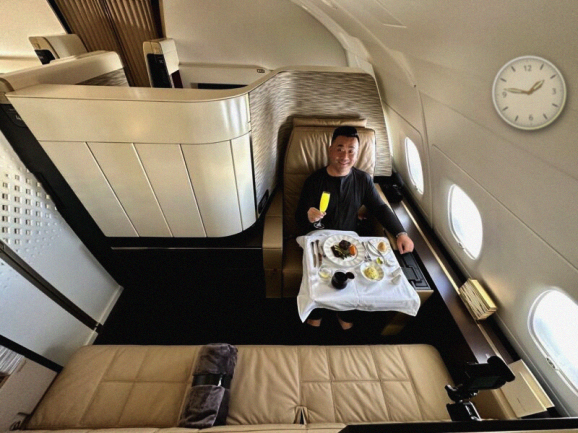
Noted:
1,47
